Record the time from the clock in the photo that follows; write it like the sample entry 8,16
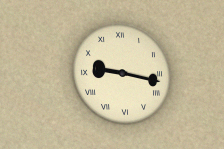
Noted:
9,17
